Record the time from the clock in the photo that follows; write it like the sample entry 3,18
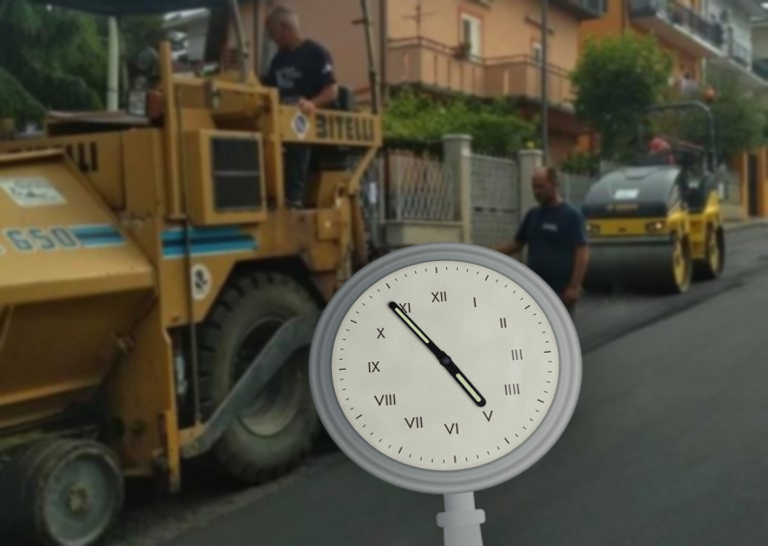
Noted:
4,54
